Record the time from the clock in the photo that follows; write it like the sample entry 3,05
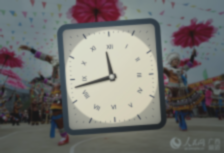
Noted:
11,43
